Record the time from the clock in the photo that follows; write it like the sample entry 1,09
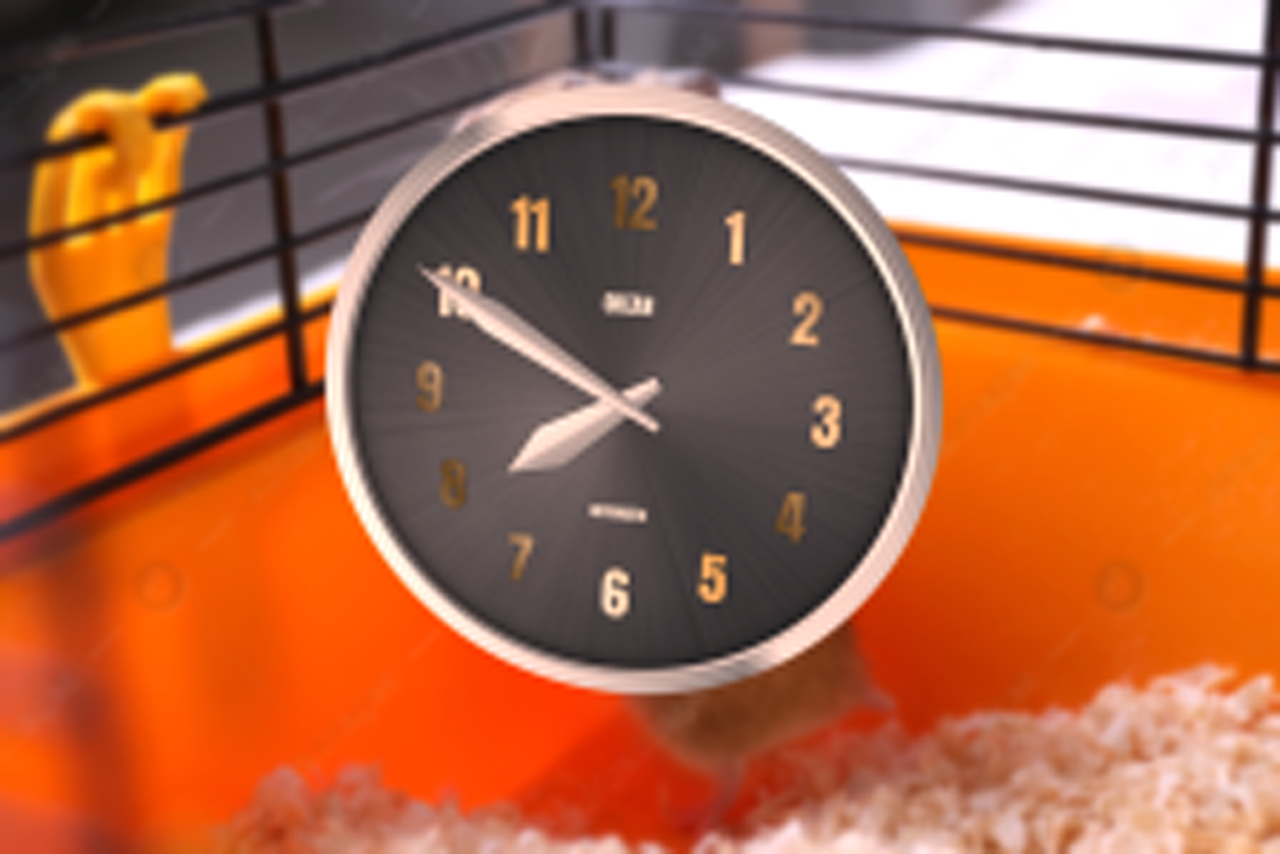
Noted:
7,50
